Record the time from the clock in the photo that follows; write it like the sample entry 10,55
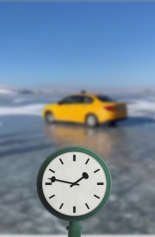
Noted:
1,47
